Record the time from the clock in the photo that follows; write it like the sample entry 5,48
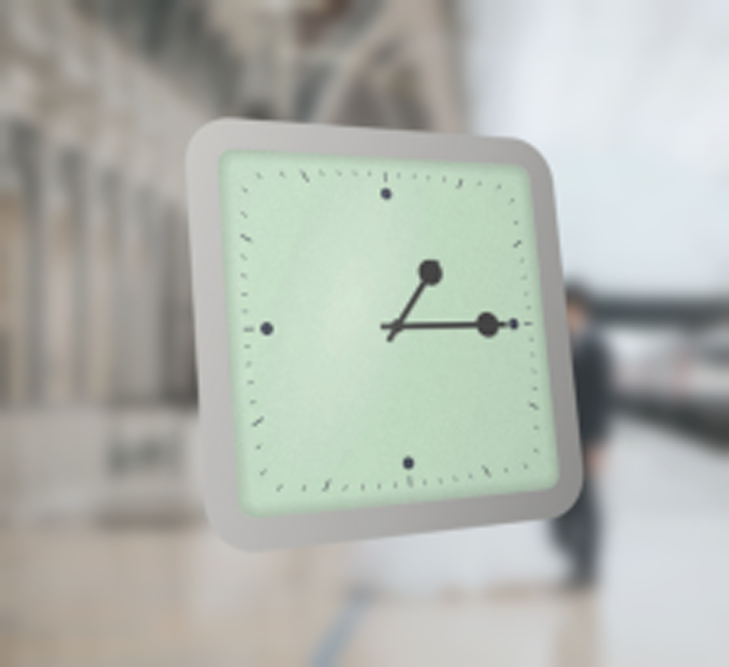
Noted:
1,15
